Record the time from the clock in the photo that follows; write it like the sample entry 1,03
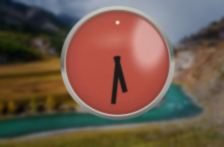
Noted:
5,31
